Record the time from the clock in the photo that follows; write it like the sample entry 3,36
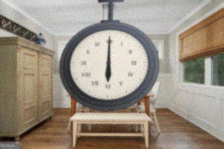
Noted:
6,00
